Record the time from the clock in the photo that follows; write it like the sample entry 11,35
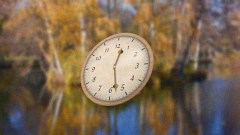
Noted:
12,28
